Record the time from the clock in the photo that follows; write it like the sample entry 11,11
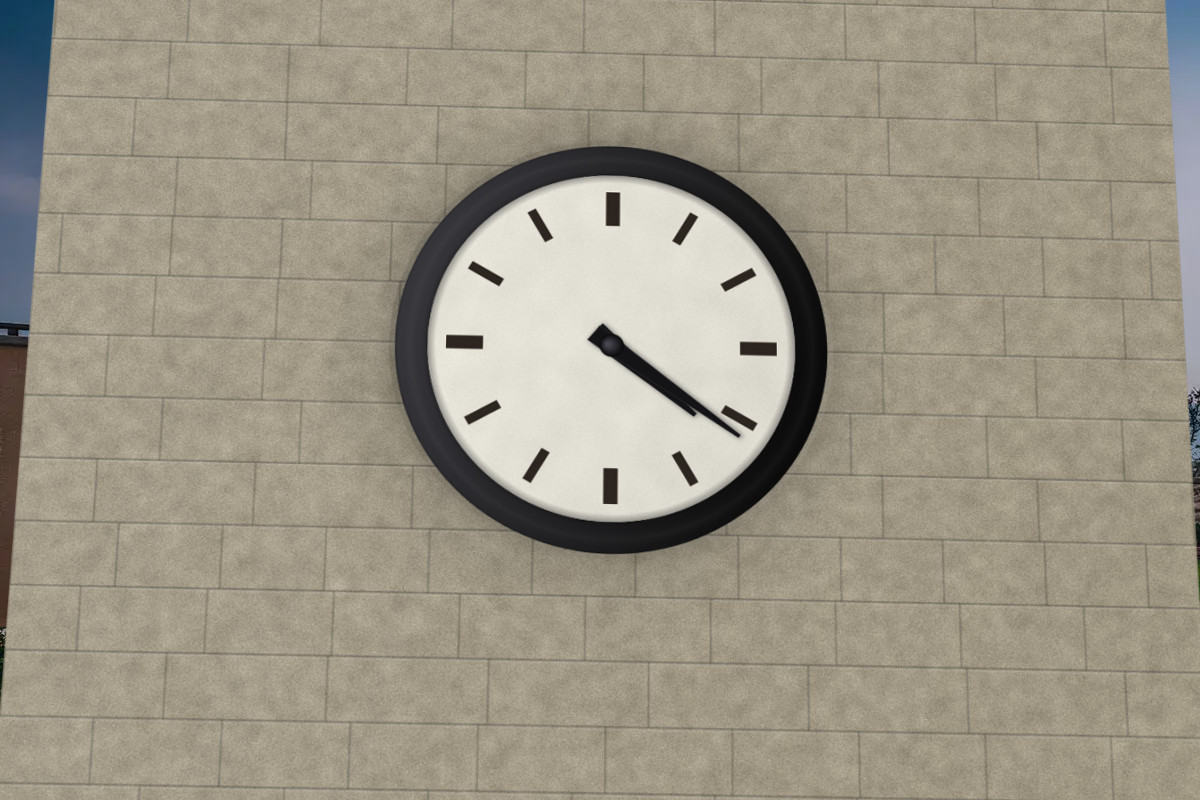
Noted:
4,21
